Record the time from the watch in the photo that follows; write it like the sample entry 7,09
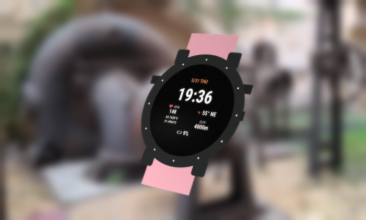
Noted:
19,36
